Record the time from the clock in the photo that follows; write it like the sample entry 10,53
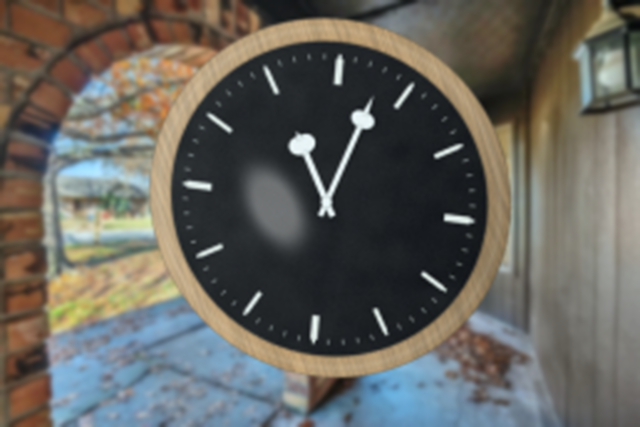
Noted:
11,03
